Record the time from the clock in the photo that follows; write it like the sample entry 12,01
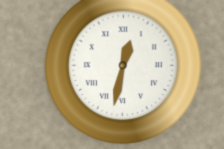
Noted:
12,32
